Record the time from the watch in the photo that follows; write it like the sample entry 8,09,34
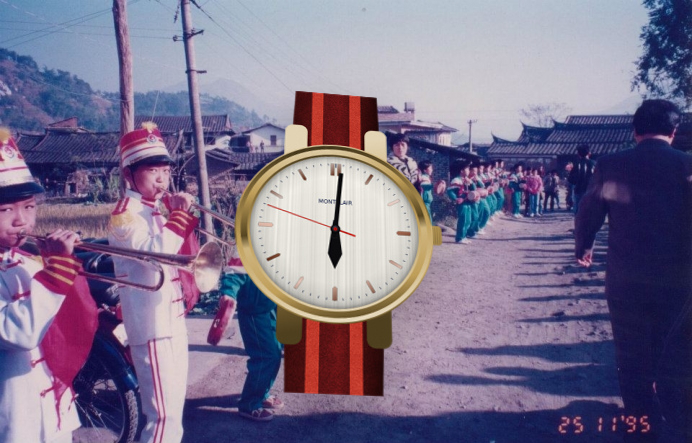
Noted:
6,00,48
